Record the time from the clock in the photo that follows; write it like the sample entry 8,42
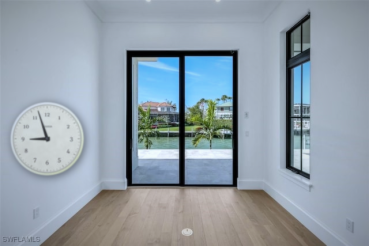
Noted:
8,57
